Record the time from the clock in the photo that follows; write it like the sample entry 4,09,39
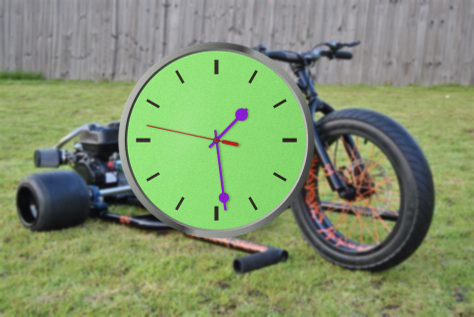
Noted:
1,28,47
